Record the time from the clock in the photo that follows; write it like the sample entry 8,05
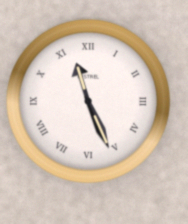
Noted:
11,26
